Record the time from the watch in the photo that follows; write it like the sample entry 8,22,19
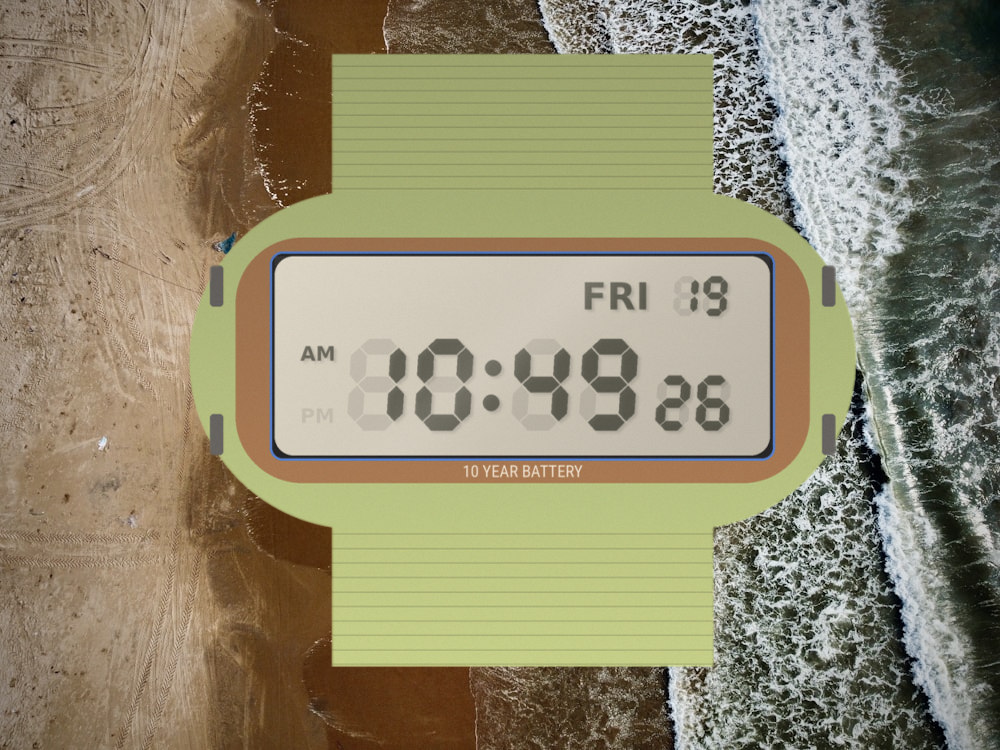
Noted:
10,49,26
